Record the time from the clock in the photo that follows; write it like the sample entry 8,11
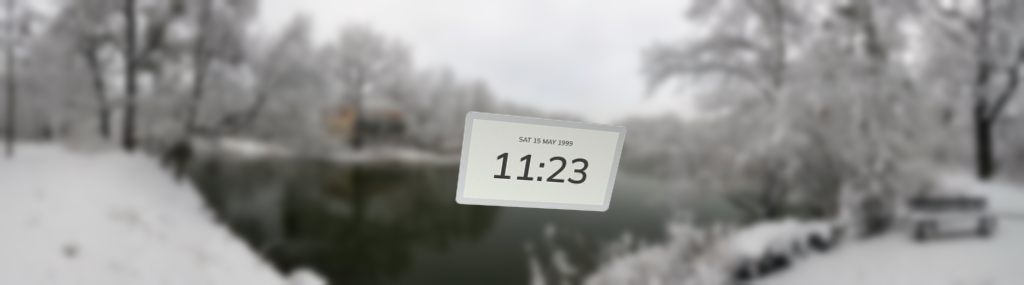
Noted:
11,23
